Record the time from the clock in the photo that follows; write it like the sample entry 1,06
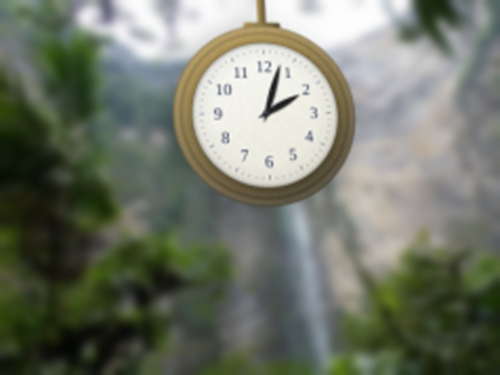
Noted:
2,03
